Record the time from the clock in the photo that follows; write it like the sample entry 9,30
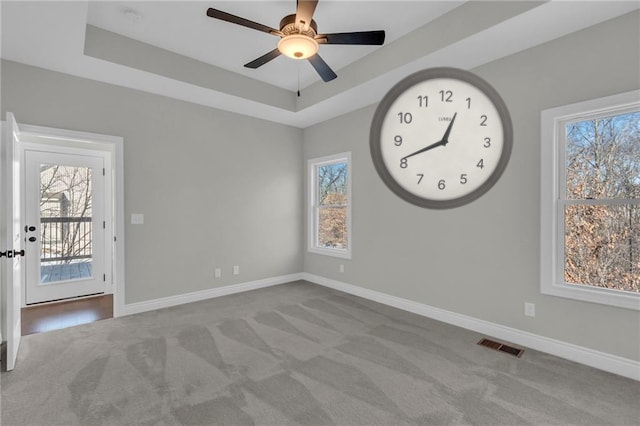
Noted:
12,41
